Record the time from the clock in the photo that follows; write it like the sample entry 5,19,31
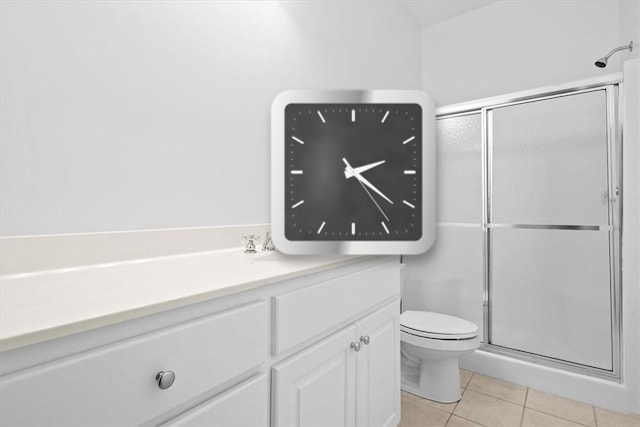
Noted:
2,21,24
